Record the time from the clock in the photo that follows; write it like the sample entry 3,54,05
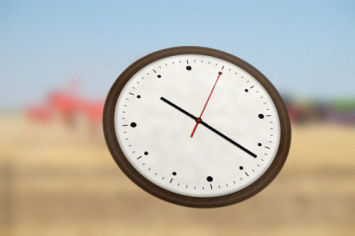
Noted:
10,22,05
